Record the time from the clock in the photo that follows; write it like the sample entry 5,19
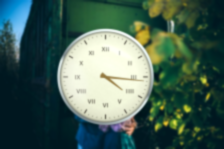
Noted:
4,16
